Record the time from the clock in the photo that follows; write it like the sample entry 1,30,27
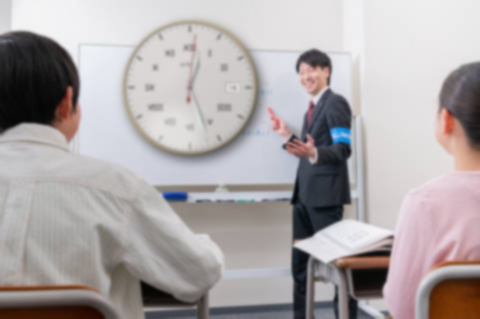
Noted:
12,27,01
